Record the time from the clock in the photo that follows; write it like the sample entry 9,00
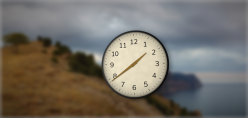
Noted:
1,39
